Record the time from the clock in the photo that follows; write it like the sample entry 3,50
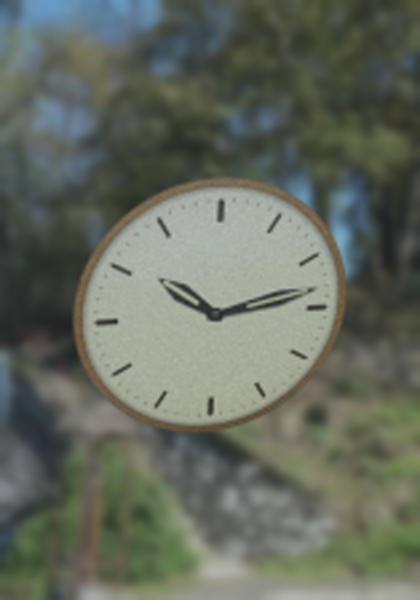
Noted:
10,13
